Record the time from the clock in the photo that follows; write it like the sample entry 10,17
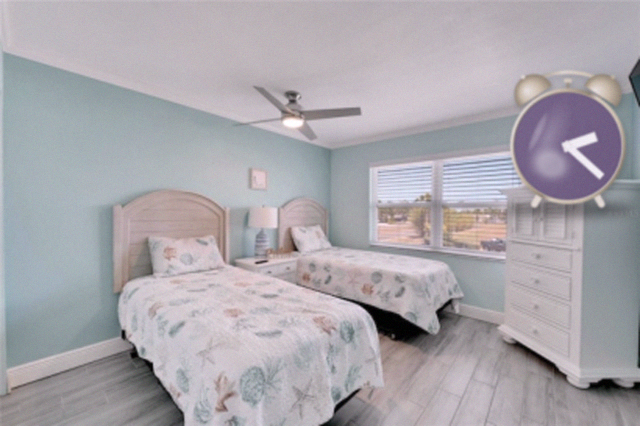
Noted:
2,22
